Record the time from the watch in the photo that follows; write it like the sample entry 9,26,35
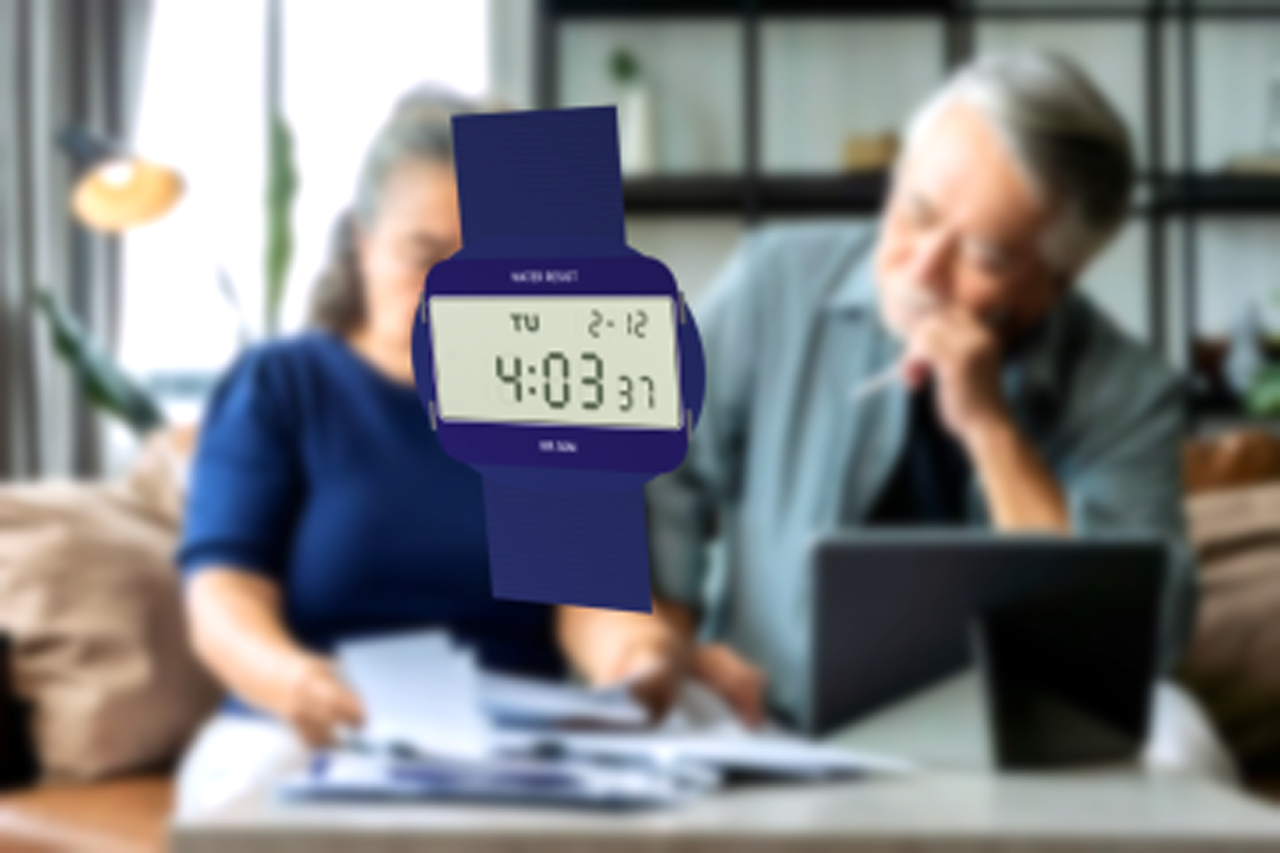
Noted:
4,03,37
